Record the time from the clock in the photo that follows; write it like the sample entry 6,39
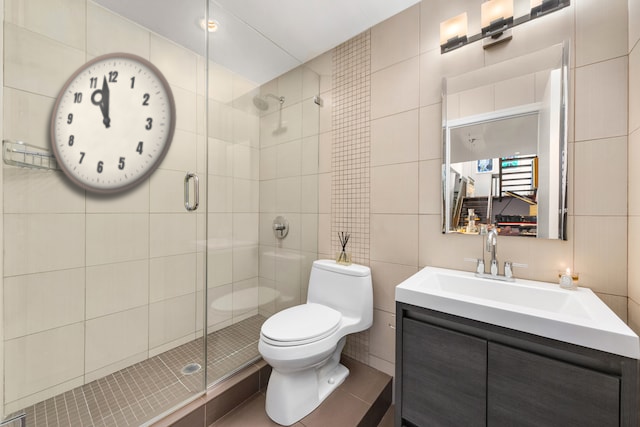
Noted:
10,58
